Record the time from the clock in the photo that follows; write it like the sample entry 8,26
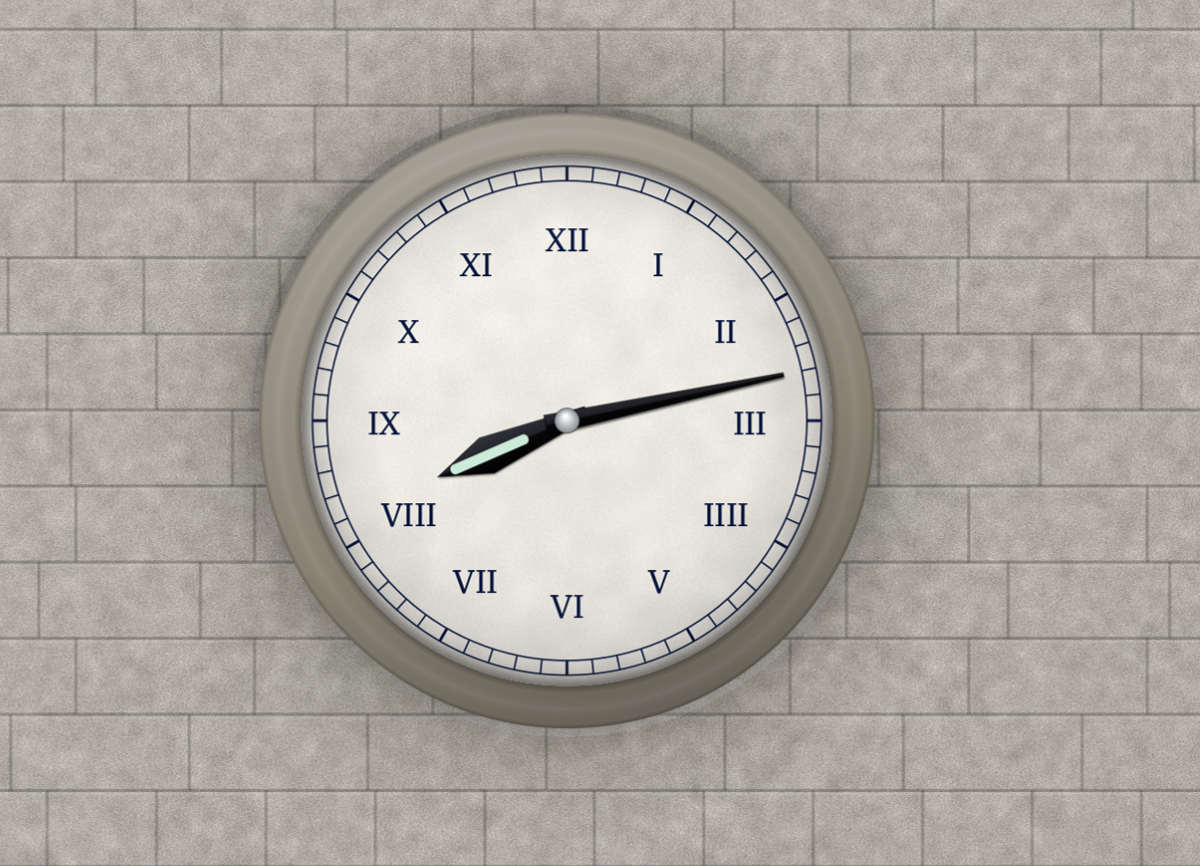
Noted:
8,13
